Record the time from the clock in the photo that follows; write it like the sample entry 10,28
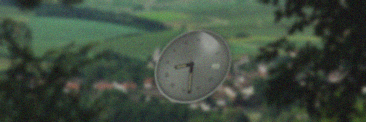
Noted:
8,28
